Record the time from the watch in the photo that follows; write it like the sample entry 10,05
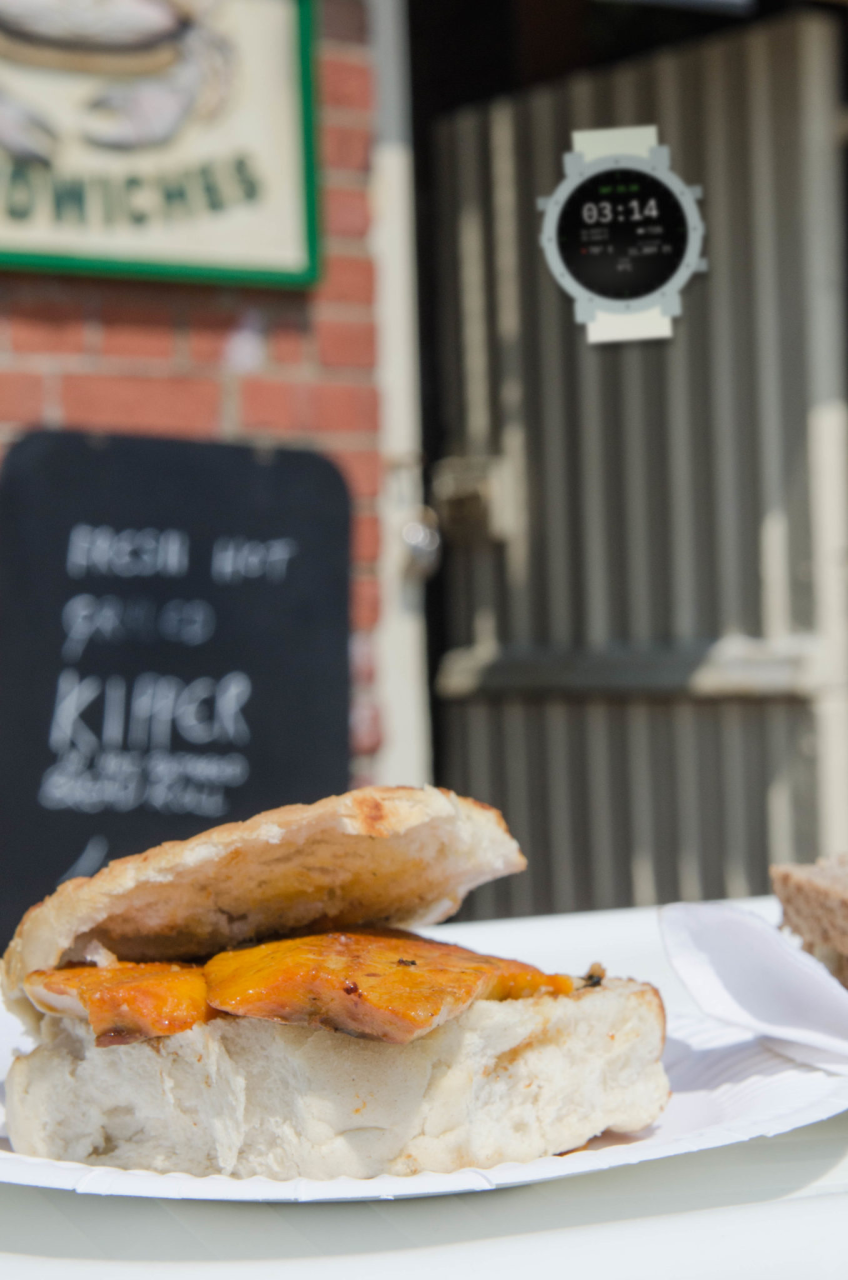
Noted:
3,14
